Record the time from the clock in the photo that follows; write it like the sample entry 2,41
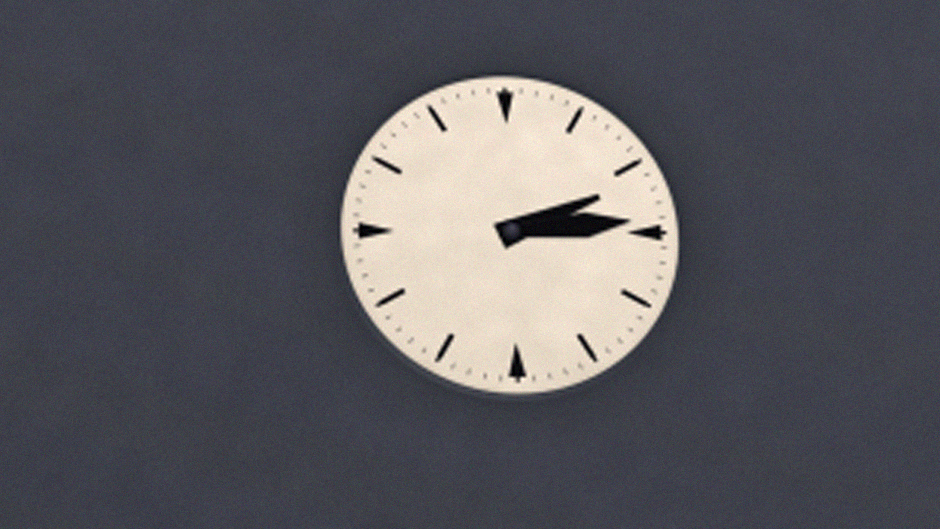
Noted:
2,14
